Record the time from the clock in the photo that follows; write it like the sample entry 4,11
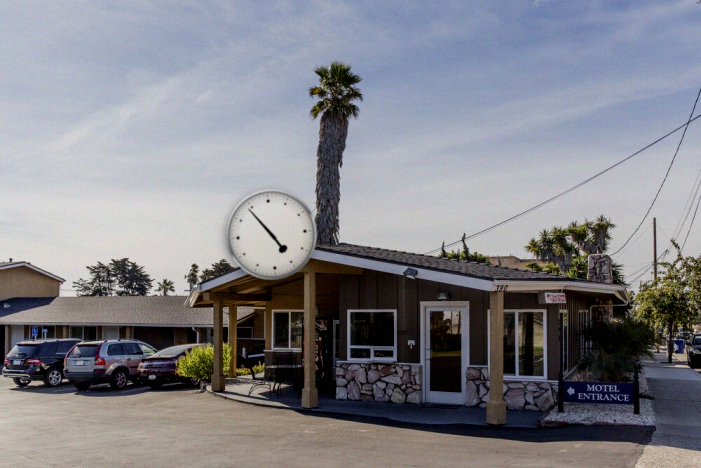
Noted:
4,54
